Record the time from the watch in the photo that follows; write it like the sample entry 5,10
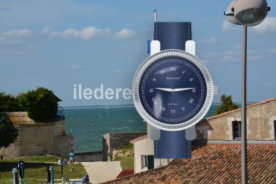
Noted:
9,14
